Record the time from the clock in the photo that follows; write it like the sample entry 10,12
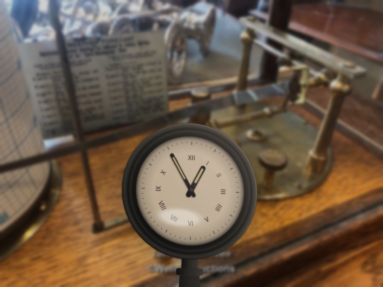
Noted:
12,55
